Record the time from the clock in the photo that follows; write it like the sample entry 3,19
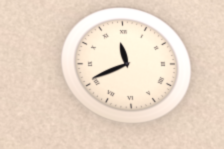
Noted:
11,41
